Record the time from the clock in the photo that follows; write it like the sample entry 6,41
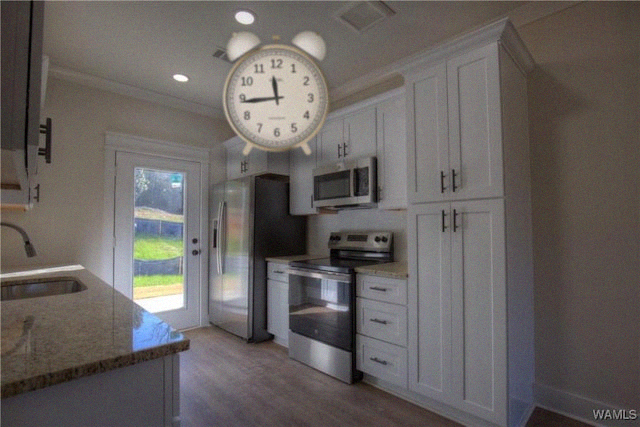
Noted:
11,44
